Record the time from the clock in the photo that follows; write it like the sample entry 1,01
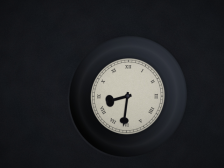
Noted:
8,31
